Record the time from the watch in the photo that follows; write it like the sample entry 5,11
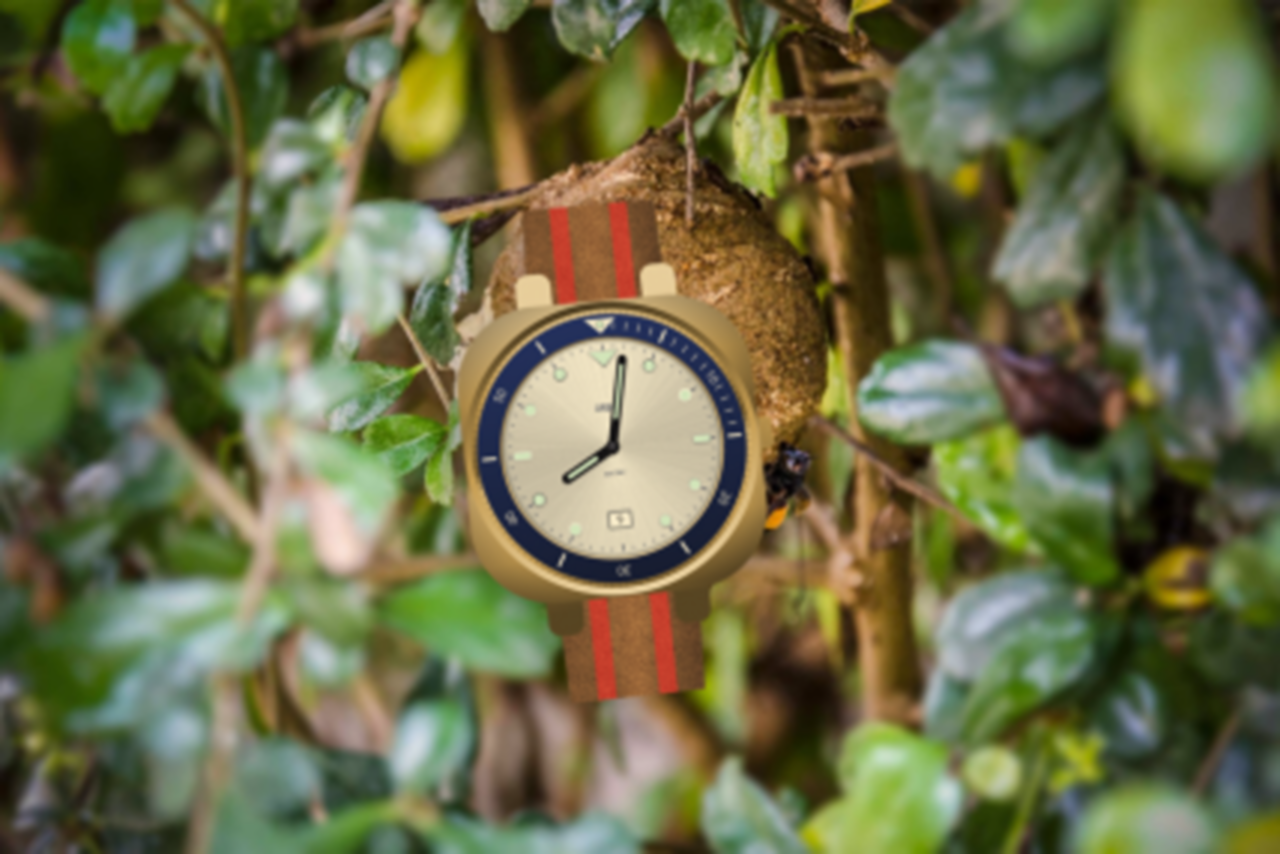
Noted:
8,02
